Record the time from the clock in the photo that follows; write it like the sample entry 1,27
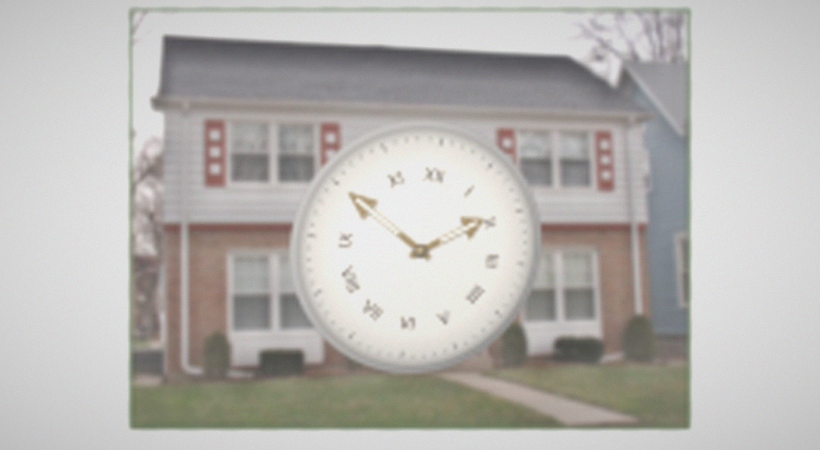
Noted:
1,50
